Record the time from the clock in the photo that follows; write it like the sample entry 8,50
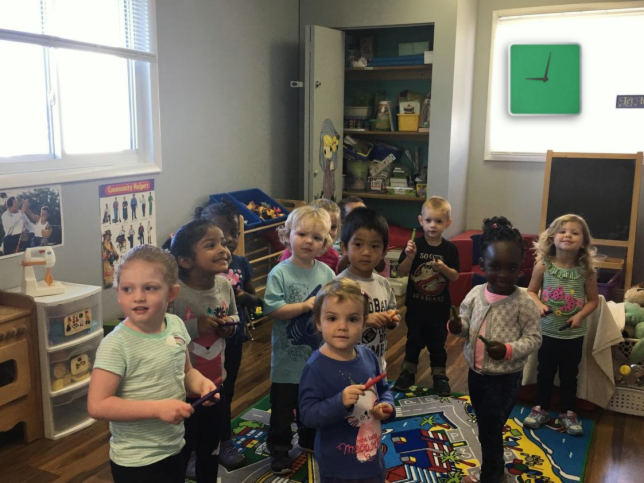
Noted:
9,02
